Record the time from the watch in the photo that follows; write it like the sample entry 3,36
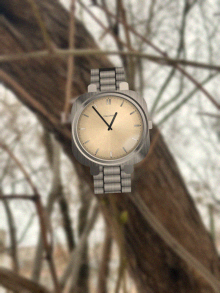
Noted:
12,54
